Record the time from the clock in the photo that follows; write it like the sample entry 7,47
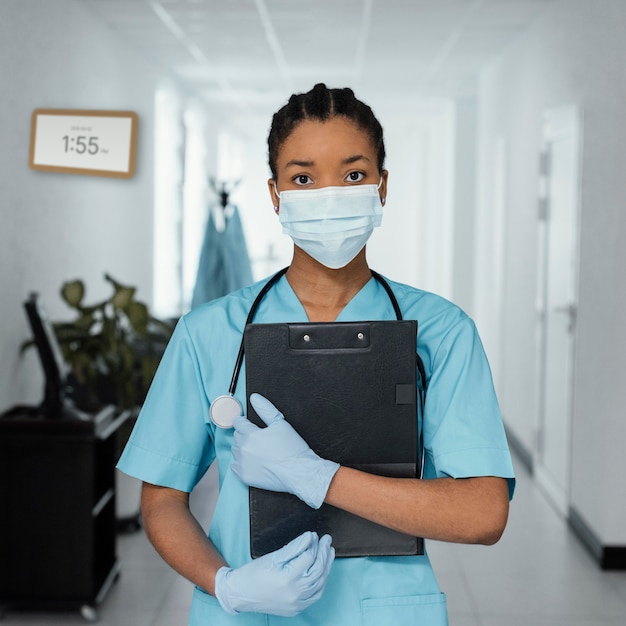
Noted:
1,55
